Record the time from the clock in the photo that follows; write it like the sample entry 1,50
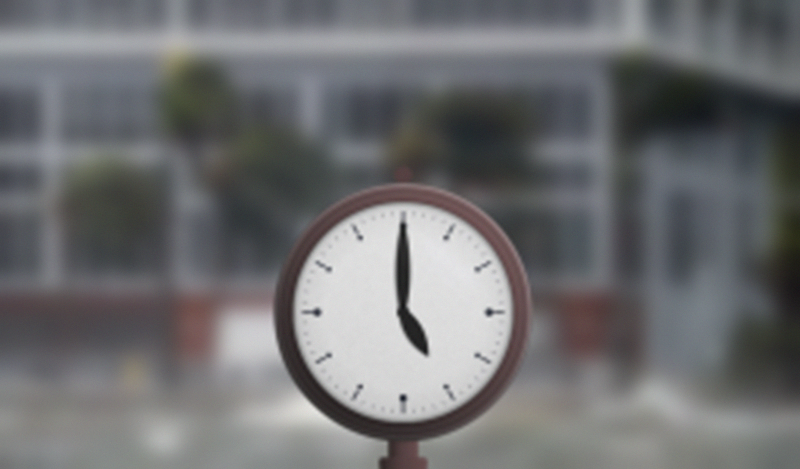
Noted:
5,00
